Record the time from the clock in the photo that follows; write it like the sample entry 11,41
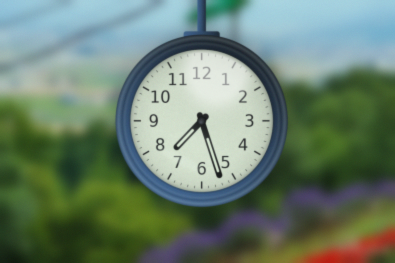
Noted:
7,27
